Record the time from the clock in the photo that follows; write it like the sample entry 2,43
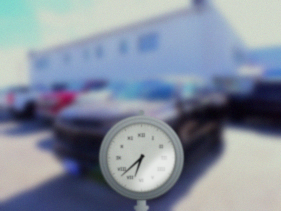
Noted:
6,38
